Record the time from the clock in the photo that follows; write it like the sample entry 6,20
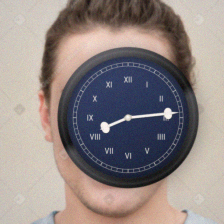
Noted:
8,14
